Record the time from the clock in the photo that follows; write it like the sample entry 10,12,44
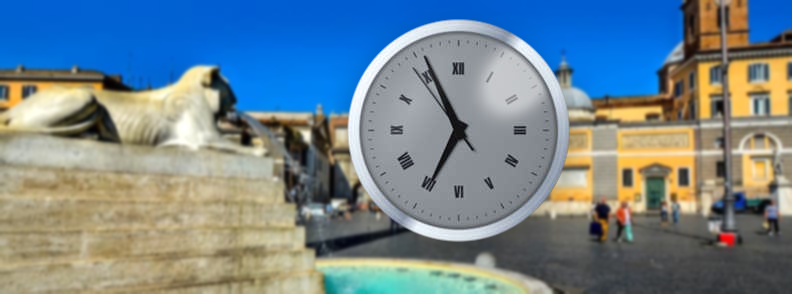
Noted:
6,55,54
